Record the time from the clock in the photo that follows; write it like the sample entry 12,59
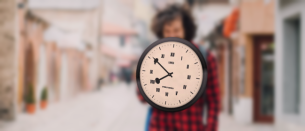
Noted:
7,51
